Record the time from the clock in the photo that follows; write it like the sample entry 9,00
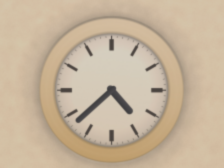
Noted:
4,38
